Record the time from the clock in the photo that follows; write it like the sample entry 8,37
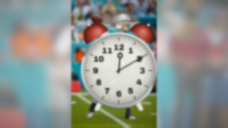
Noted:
12,10
